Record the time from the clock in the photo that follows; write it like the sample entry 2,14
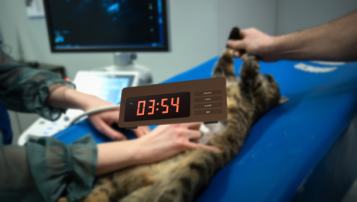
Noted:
3,54
